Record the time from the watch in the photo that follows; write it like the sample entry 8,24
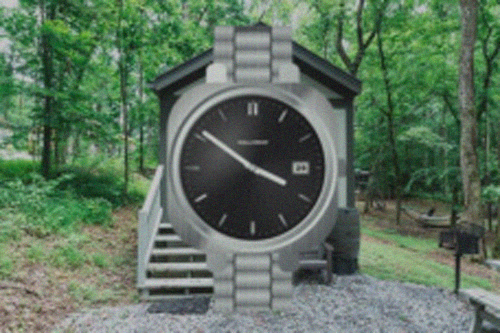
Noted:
3,51
